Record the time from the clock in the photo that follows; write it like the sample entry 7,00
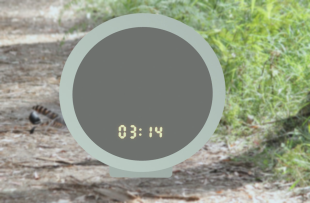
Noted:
3,14
